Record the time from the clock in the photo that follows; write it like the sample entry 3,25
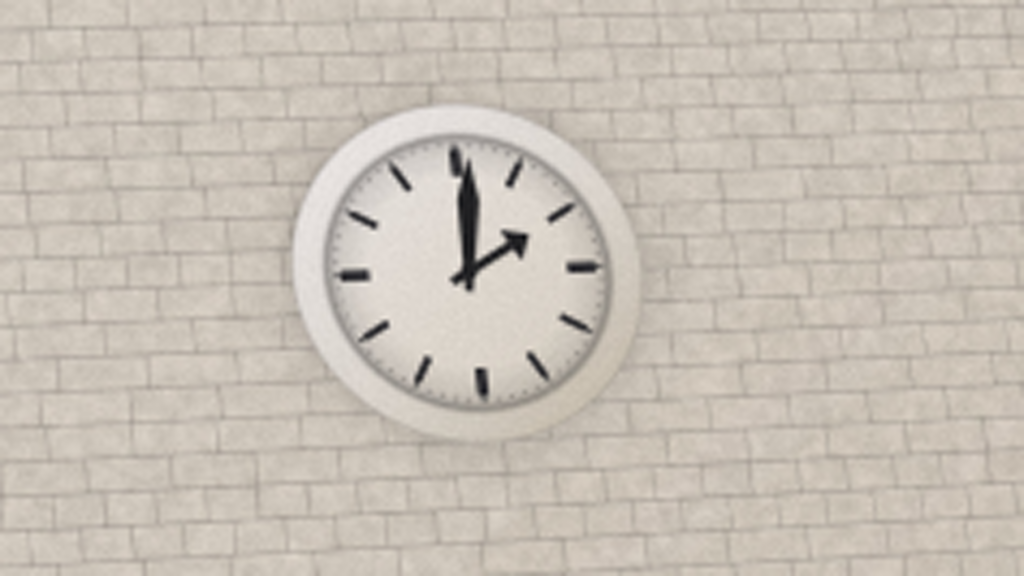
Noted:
2,01
